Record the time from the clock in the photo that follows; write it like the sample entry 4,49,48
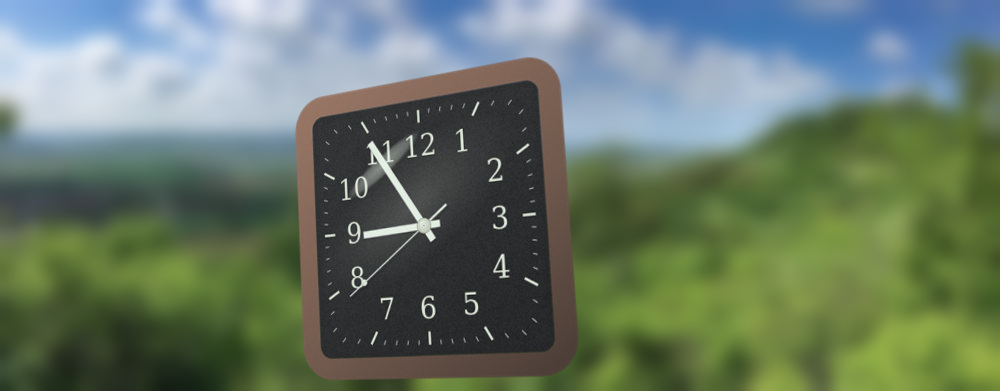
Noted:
8,54,39
